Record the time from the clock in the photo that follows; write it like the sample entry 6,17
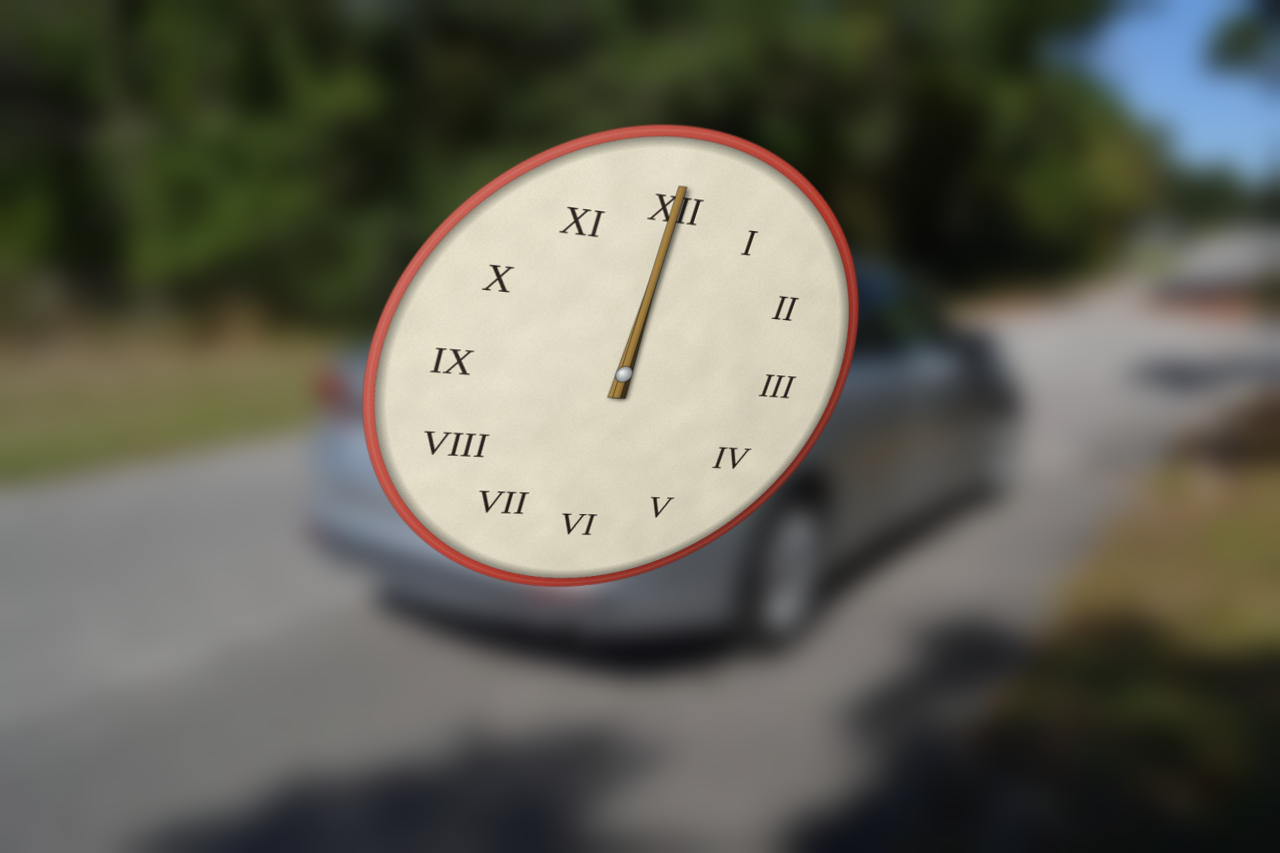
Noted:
12,00
